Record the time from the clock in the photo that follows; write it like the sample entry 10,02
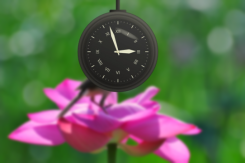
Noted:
2,57
